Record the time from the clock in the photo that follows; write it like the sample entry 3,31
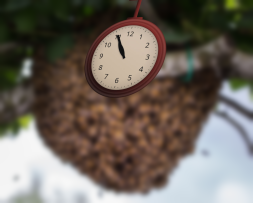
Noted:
10,55
